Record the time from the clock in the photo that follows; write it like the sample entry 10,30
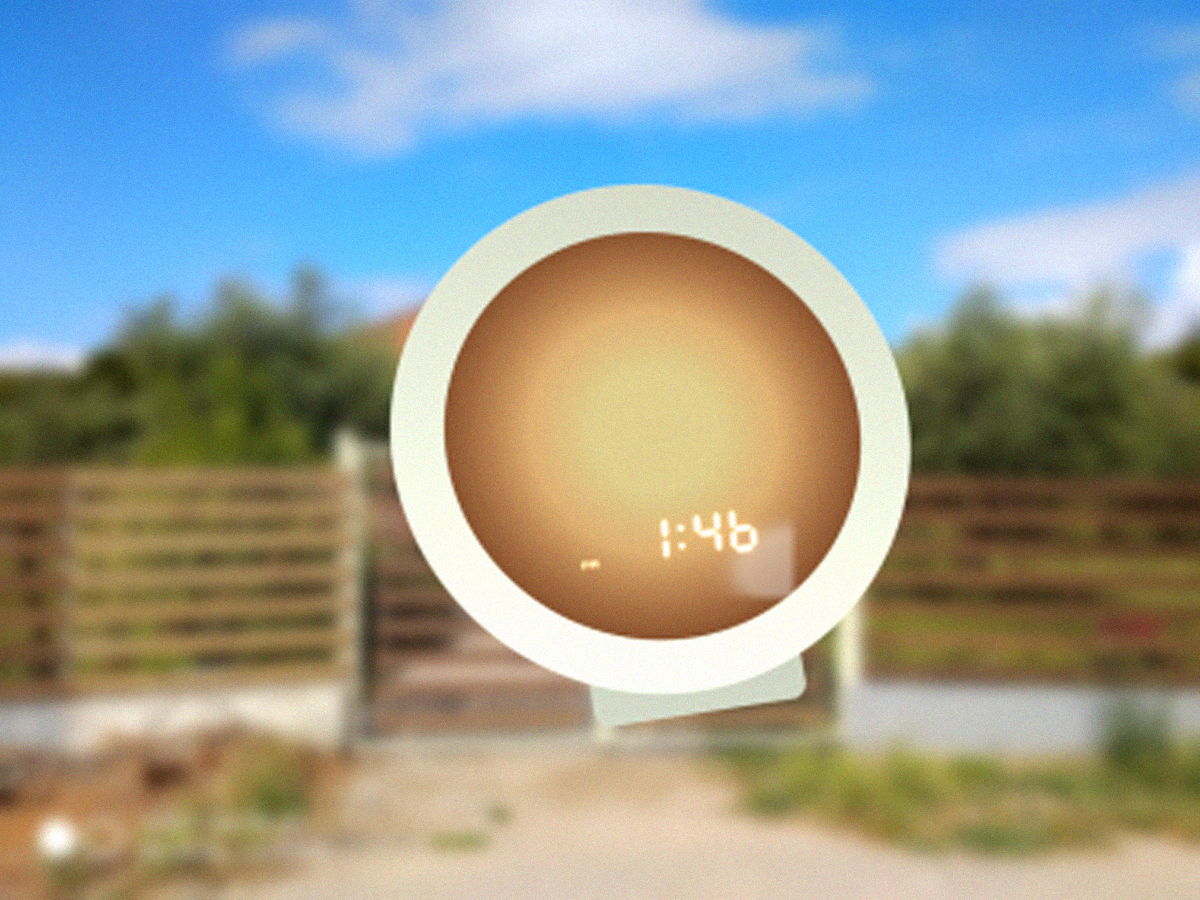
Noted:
1,46
